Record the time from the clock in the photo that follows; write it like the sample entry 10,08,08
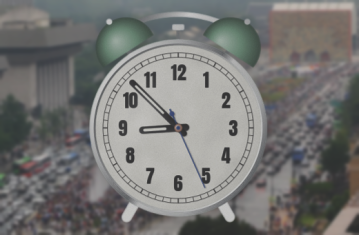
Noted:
8,52,26
